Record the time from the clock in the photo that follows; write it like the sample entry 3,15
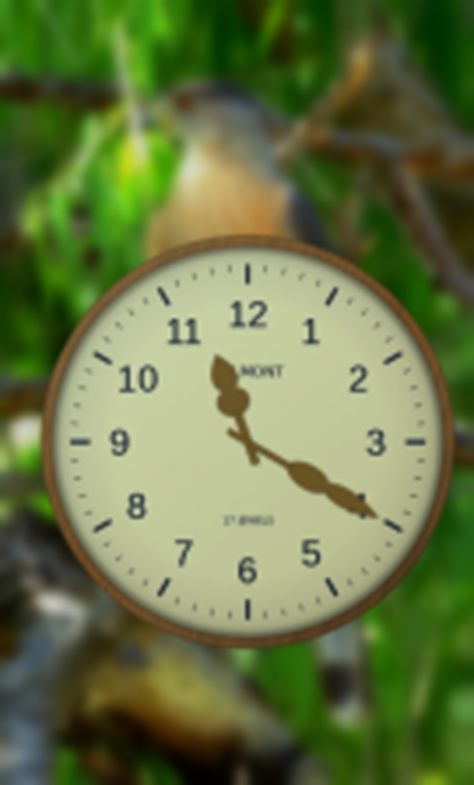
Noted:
11,20
